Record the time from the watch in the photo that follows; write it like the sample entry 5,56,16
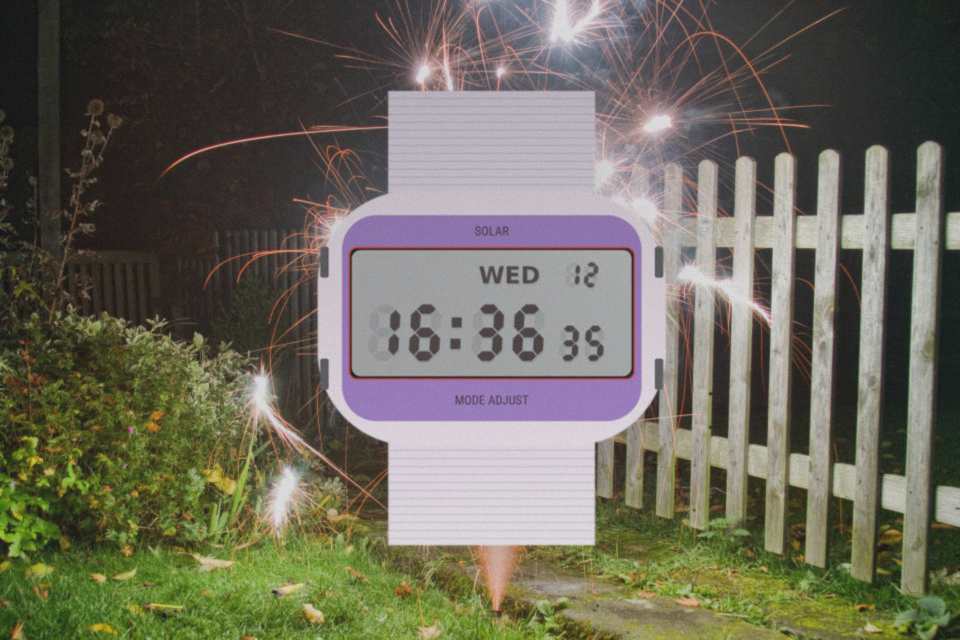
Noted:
16,36,35
